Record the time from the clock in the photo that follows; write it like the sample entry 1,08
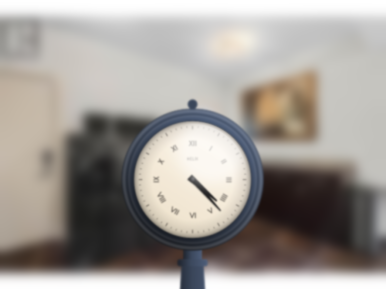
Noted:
4,23
